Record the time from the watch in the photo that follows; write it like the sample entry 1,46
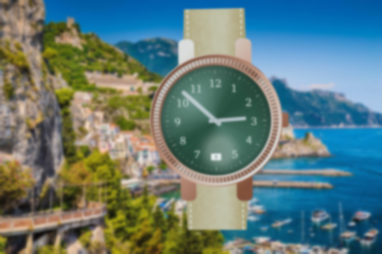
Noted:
2,52
